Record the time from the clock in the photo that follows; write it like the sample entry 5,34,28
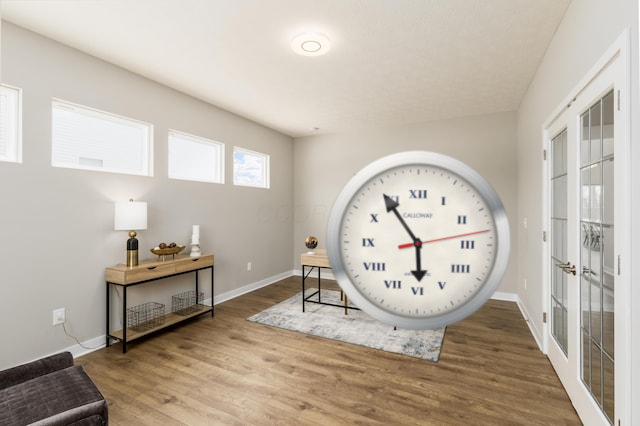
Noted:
5,54,13
